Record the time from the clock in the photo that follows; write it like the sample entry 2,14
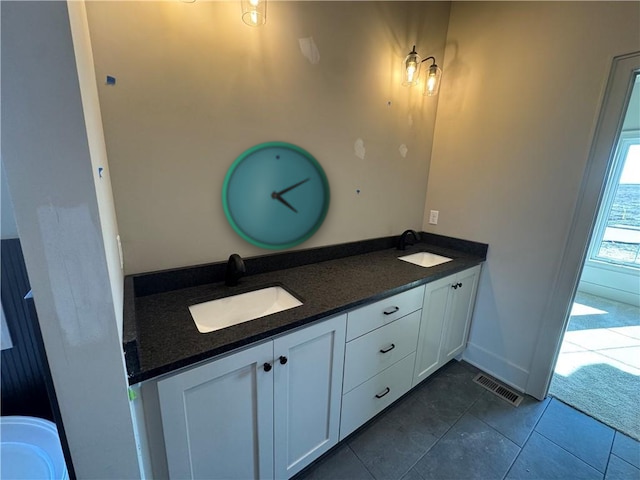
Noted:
4,10
